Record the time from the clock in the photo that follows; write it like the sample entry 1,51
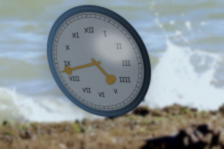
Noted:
4,43
